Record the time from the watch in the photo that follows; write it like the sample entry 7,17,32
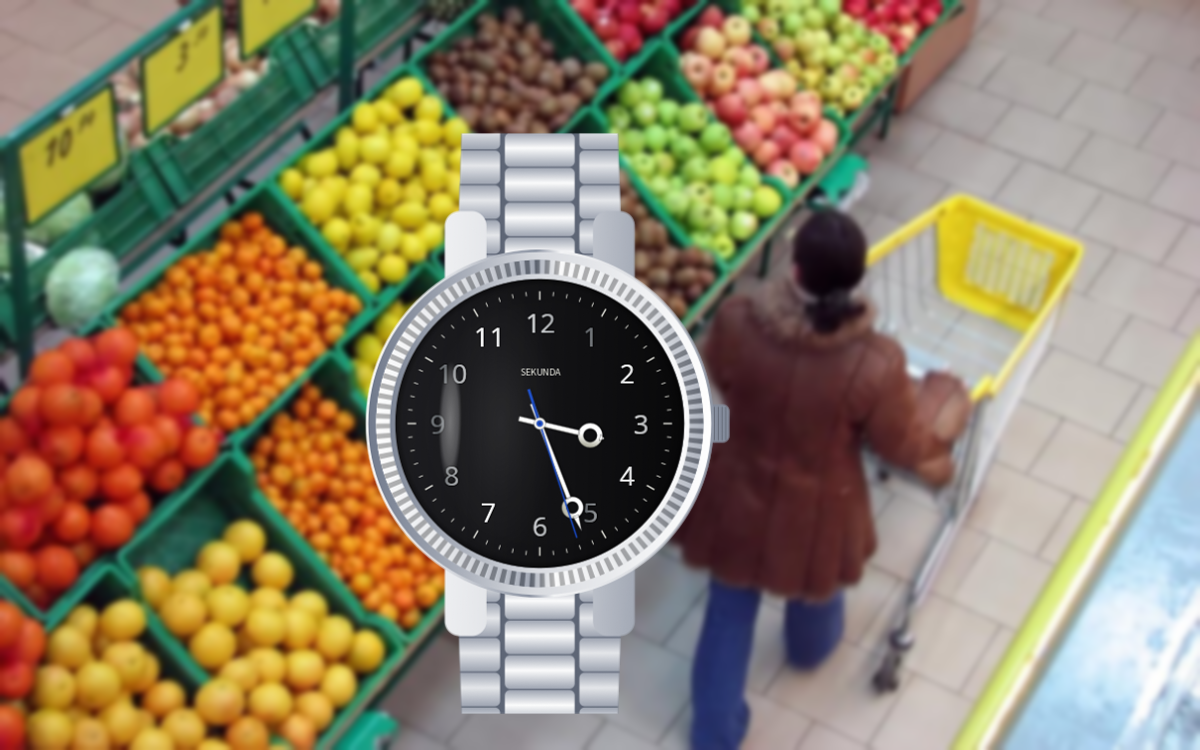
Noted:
3,26,27
